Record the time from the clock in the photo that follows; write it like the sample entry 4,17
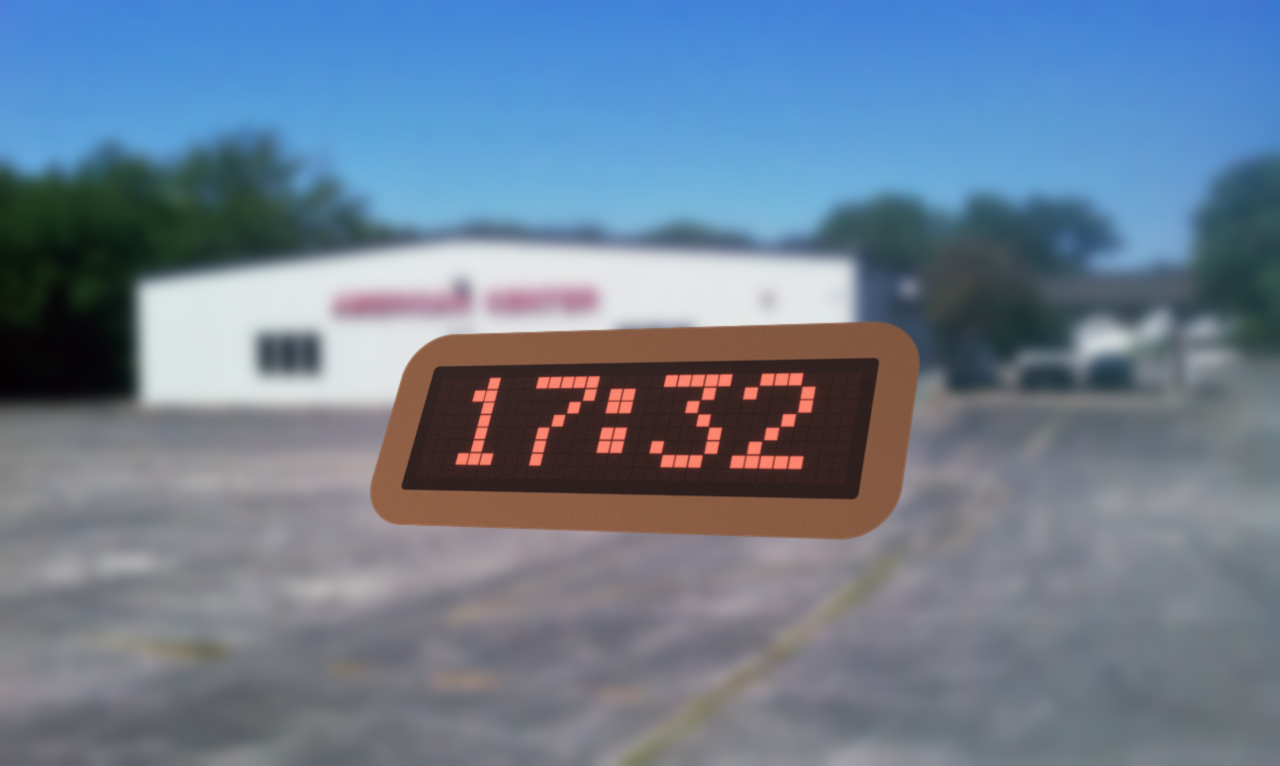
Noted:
17,32
